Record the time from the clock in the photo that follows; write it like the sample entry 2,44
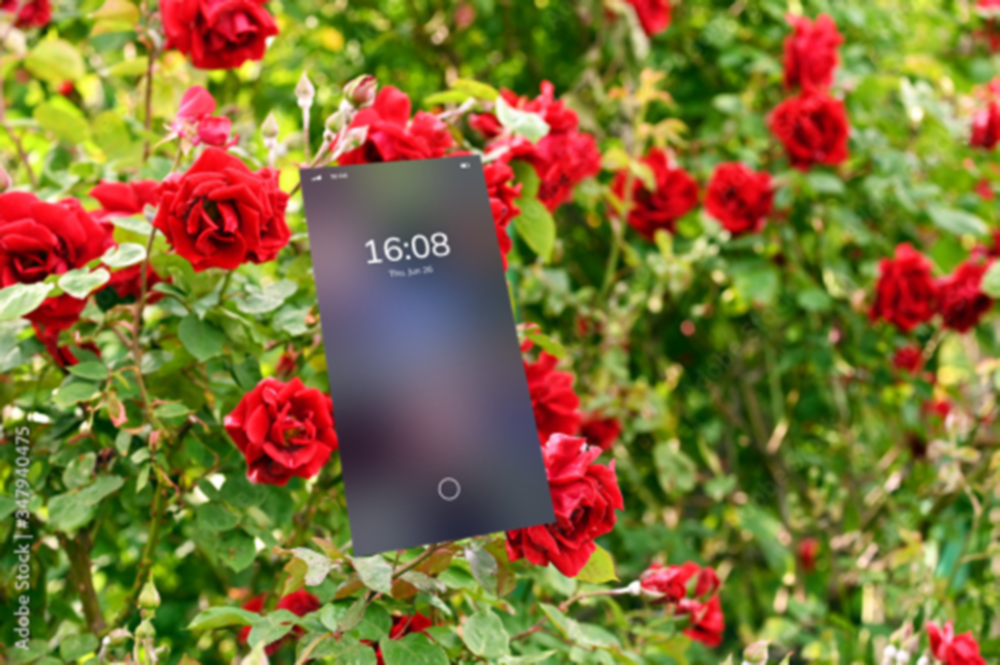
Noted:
16,08
